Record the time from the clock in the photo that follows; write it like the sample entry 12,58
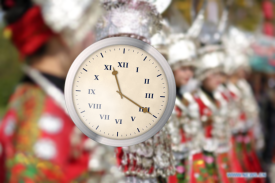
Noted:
11,20
